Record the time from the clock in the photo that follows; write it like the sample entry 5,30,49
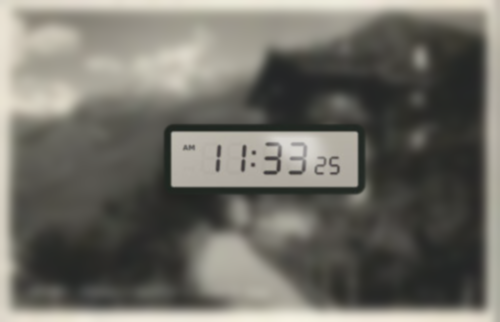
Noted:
11,33,25
